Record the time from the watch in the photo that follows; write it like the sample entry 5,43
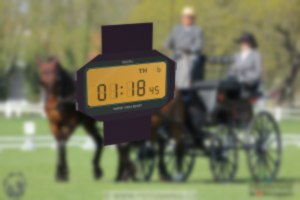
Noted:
1,18
